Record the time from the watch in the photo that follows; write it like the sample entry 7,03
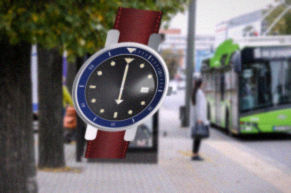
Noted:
6,00
